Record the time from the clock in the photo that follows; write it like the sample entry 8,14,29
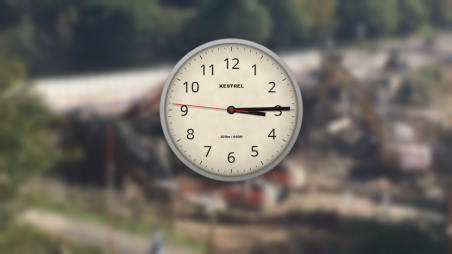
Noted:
3,14,46
